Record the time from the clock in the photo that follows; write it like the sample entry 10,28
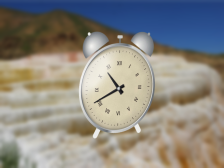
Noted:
10,41
